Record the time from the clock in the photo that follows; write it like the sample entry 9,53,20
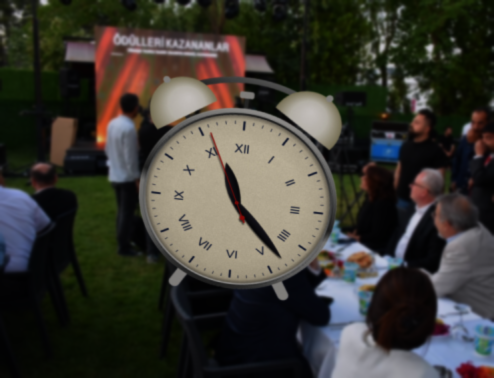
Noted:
11,22,56
